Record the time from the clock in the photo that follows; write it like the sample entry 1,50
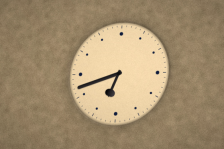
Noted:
6,42
